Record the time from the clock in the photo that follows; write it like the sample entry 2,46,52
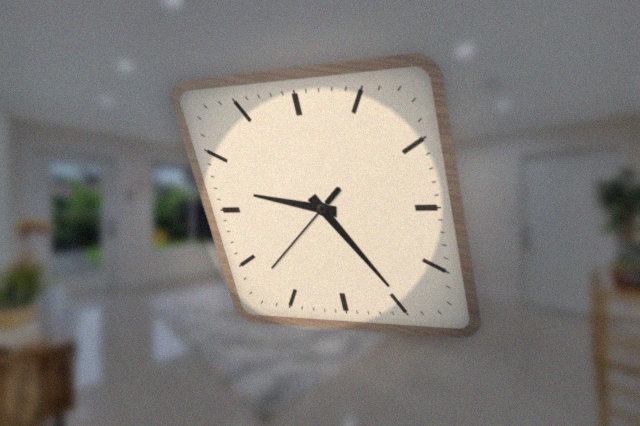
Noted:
9,24,38
